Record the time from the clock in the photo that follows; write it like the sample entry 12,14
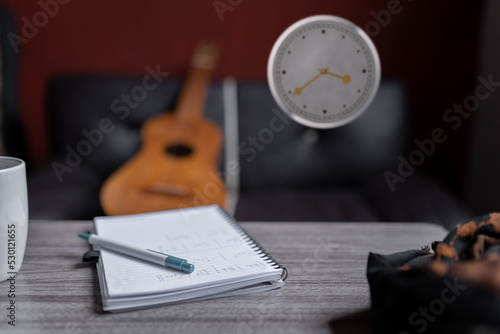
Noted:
3,39
